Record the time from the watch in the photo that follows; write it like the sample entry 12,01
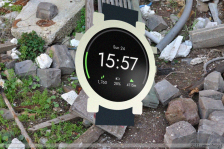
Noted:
15,57
